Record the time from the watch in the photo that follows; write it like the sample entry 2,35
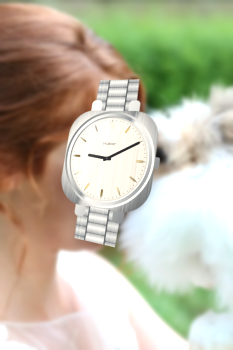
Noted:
9,10
